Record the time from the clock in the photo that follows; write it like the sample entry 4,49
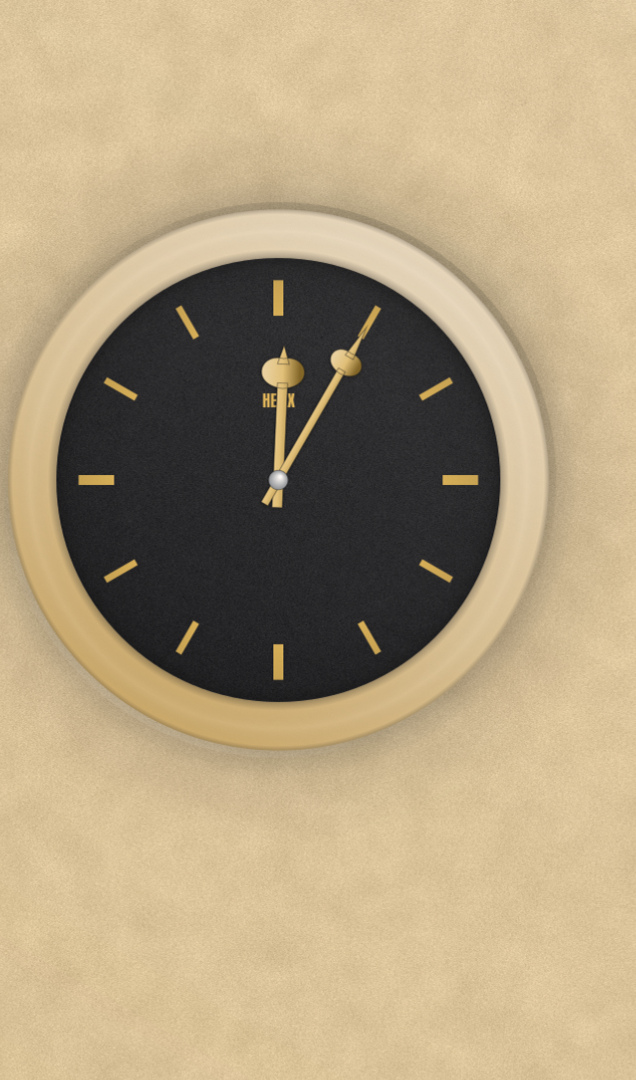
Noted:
12,05
